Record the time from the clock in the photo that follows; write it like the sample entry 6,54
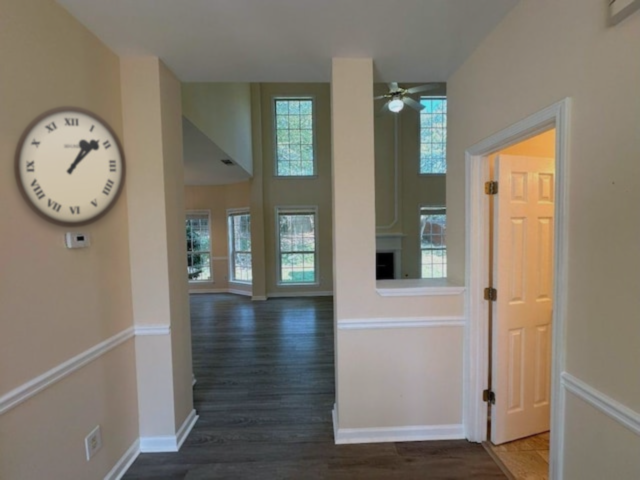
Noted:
1,08
